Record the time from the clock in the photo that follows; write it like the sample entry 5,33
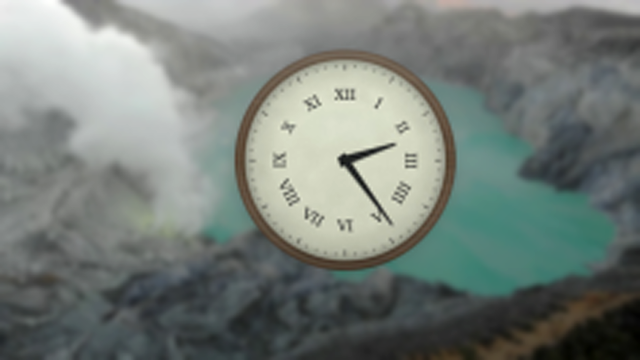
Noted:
2,24
